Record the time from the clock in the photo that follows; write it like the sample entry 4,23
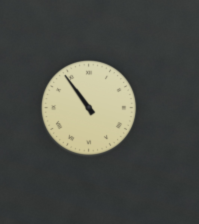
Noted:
10,54
